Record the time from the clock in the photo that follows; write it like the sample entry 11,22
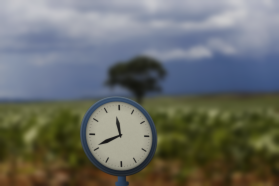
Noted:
11,41
